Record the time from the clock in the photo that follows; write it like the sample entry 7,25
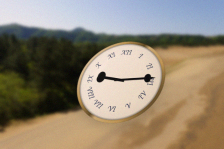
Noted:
9,14
